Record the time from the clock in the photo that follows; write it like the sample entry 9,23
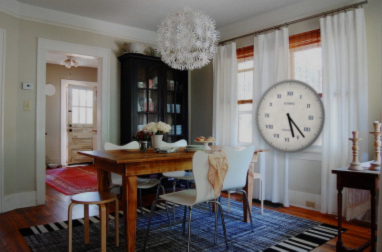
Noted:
5,23
